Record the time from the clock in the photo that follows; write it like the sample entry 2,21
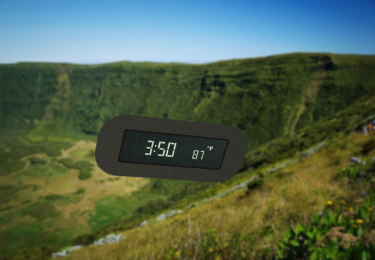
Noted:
3,50
